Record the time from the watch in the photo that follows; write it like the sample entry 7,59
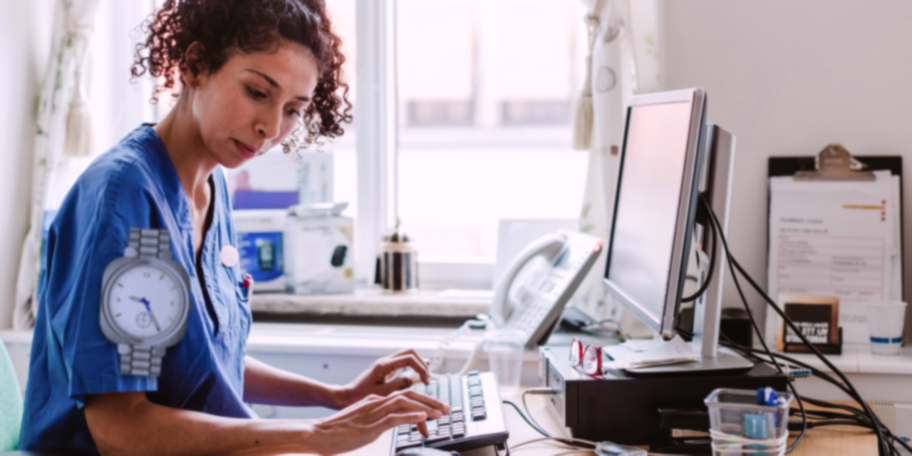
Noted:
9,25
